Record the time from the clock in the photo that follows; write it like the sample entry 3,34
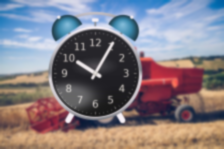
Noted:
10,05
